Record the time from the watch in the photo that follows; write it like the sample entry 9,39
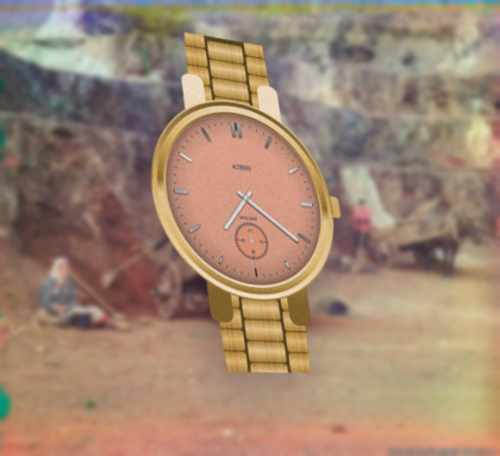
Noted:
7,21
